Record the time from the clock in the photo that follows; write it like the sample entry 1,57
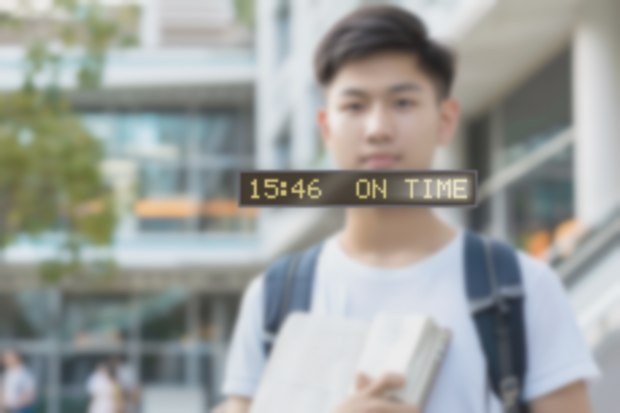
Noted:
15,46
